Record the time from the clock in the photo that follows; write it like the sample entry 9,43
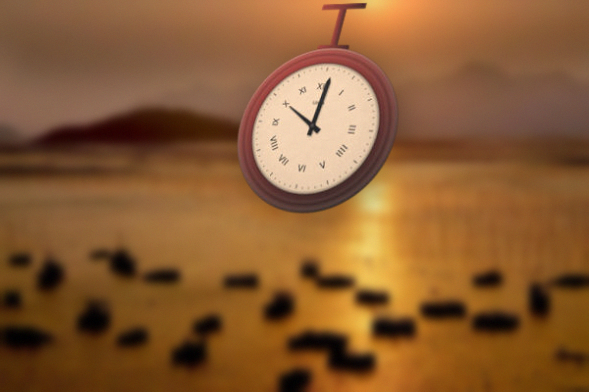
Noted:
10,01
